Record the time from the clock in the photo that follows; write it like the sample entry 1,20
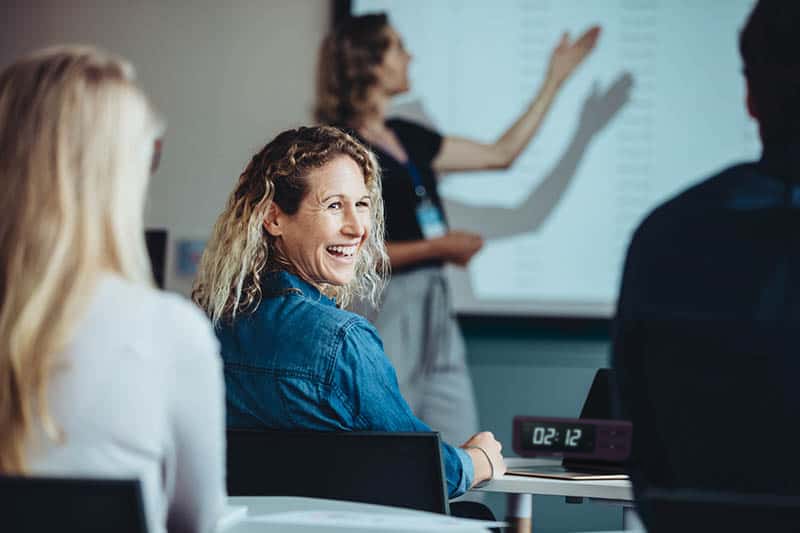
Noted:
2,12
